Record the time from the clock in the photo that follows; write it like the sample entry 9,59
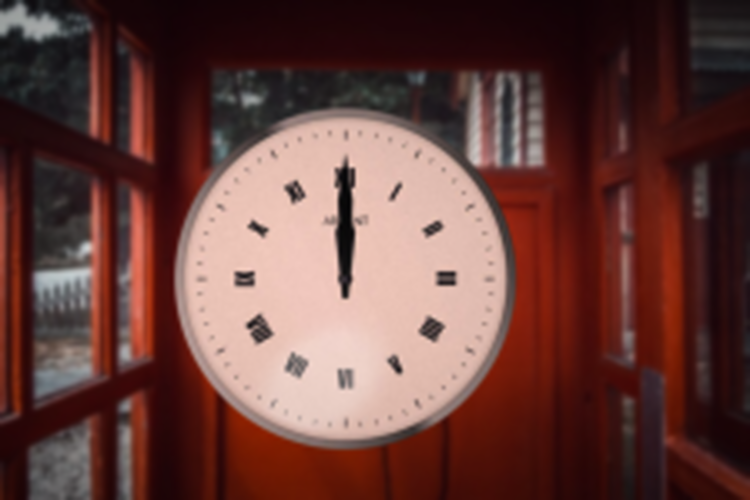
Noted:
12,00
